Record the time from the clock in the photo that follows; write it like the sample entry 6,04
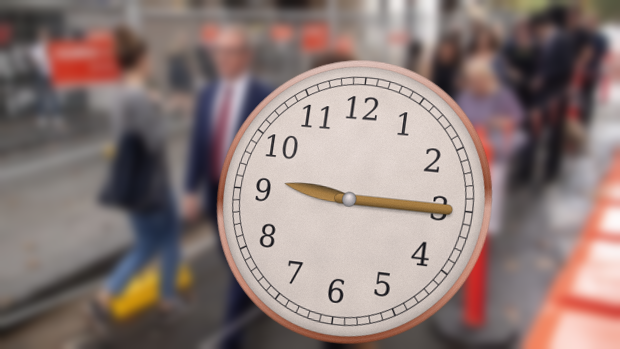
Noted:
9,15
